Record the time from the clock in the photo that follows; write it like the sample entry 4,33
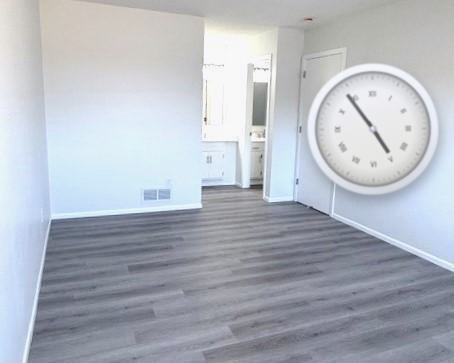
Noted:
4,54
